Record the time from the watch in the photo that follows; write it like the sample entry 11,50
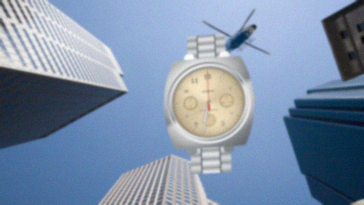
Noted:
6,32
